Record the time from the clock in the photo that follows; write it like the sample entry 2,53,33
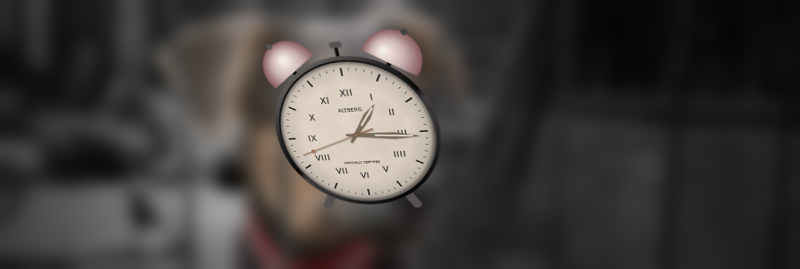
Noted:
1,15,42
